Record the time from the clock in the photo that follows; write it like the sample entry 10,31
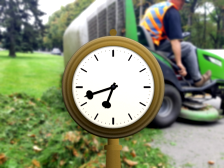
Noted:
6,42
